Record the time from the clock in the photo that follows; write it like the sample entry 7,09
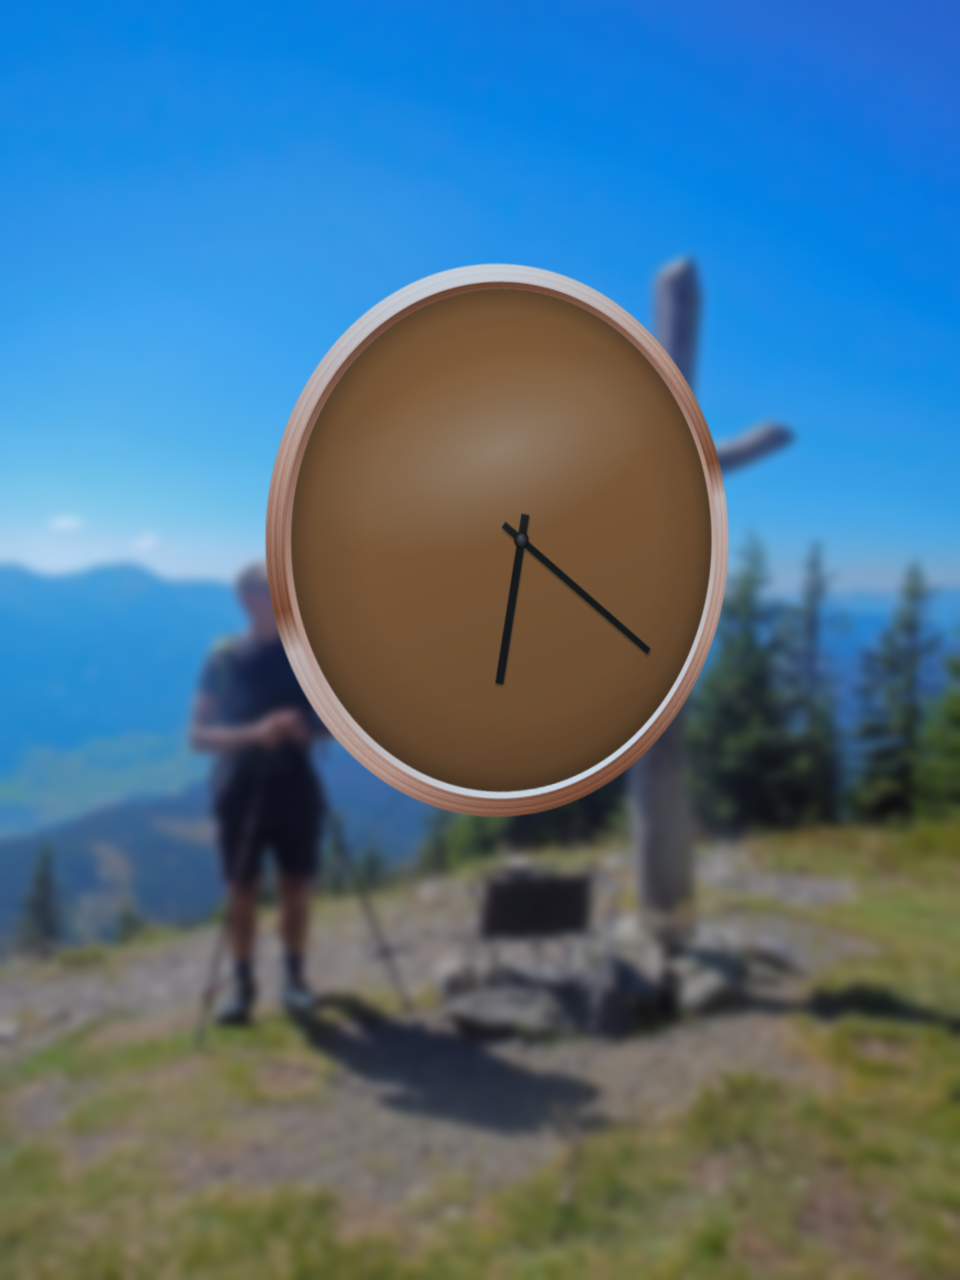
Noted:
6,21
